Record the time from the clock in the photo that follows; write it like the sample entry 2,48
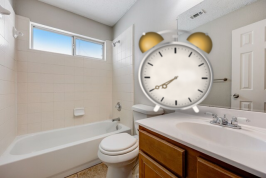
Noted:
7,40
